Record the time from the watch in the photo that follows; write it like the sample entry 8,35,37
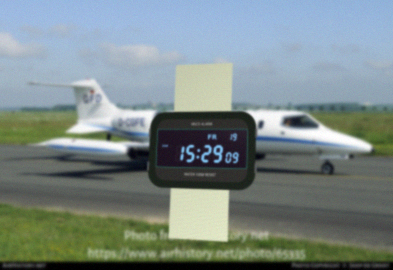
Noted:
15,29,09
